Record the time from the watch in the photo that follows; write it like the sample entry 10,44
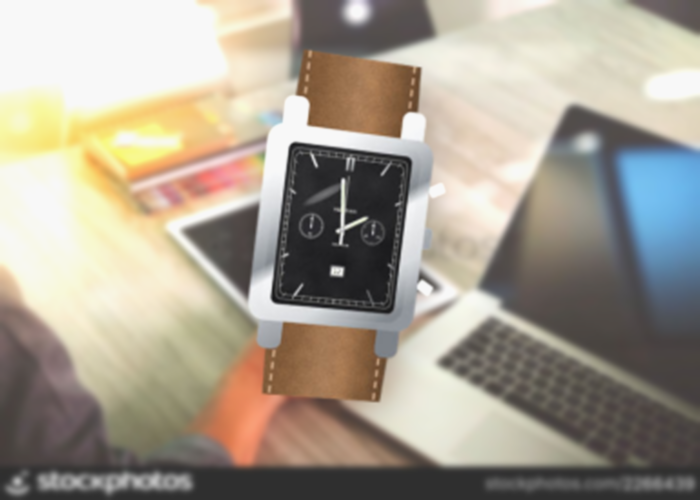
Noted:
1,59
